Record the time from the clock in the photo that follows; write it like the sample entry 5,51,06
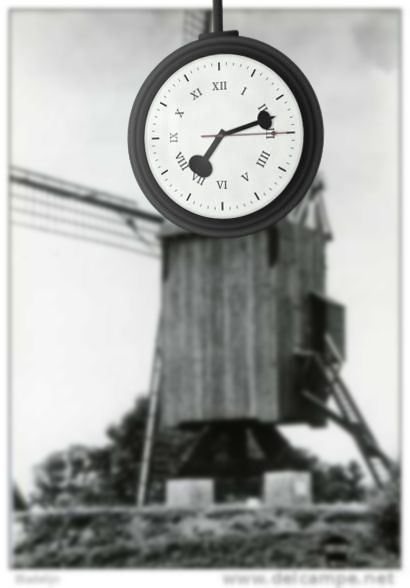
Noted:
7,12,15
